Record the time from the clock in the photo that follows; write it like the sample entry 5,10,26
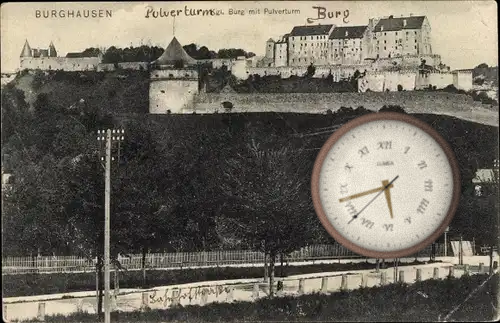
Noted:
5,42,38
